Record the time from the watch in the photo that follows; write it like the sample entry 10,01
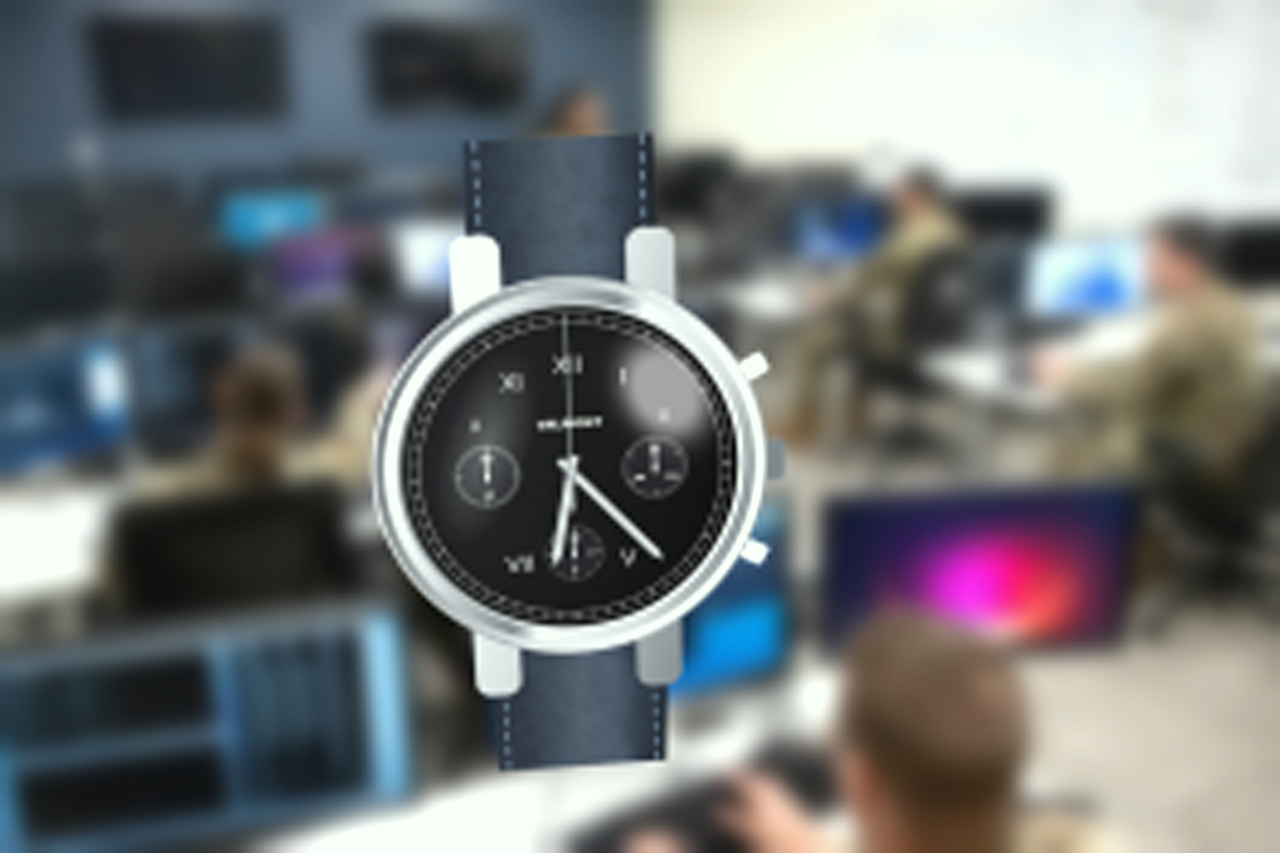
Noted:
6,23
